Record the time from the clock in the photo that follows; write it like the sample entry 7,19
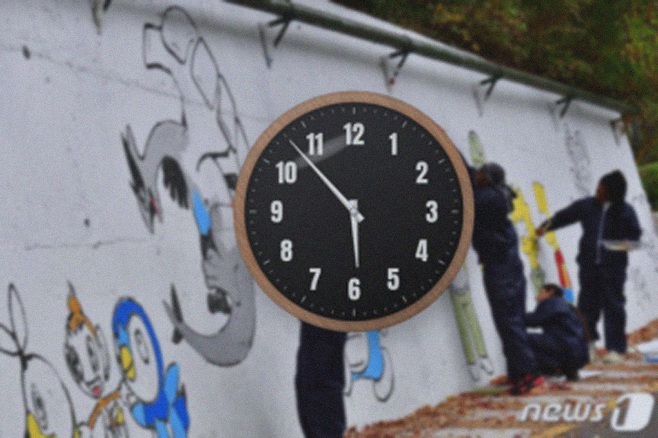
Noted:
5,53
